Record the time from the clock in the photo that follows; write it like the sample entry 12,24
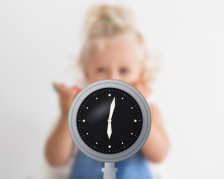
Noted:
6,02
